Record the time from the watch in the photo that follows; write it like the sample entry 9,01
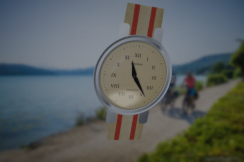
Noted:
11,24
